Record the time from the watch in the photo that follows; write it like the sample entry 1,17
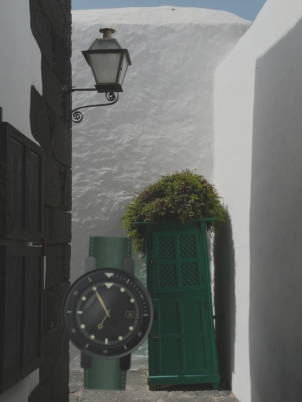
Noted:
6,55
